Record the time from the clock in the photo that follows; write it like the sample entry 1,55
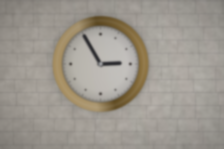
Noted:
2,55
